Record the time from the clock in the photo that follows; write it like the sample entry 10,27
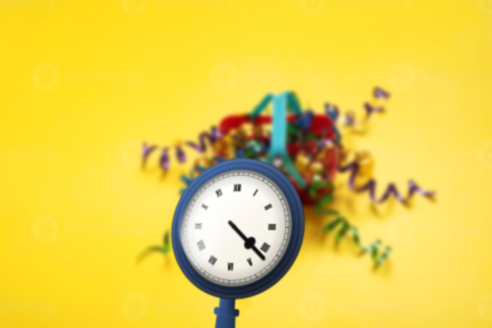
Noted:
4,22
